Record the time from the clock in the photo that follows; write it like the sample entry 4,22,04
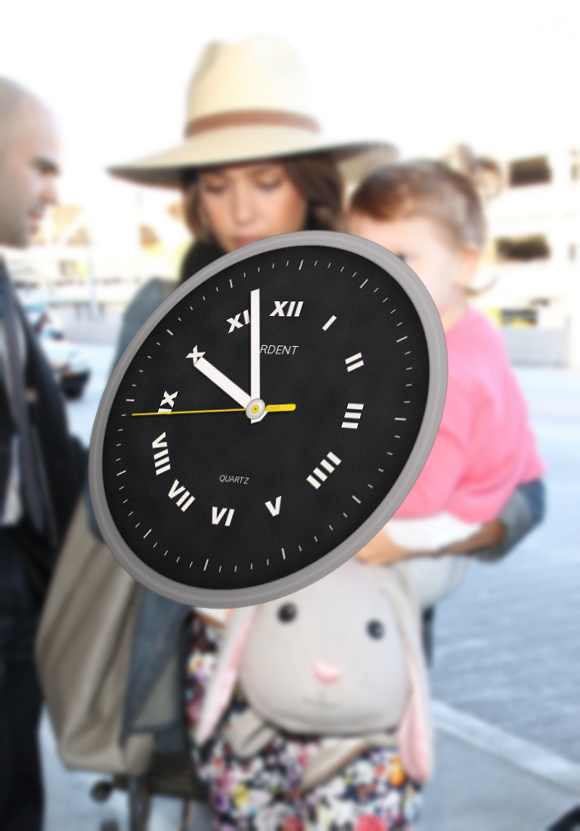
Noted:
9,56,44
